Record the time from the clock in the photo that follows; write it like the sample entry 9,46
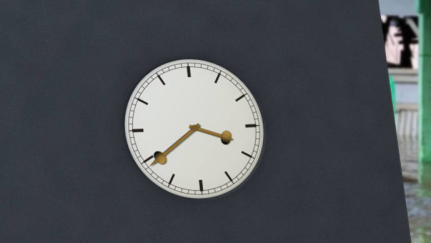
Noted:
3,39
